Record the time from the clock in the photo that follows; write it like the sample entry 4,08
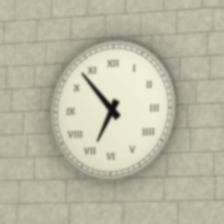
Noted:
6,53
